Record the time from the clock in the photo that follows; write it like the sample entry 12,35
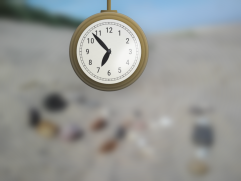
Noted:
6,53
